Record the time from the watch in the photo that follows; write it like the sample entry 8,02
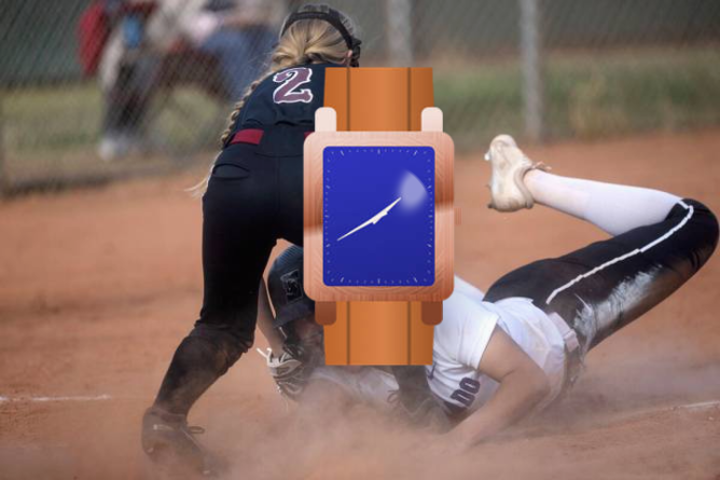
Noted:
1,40
